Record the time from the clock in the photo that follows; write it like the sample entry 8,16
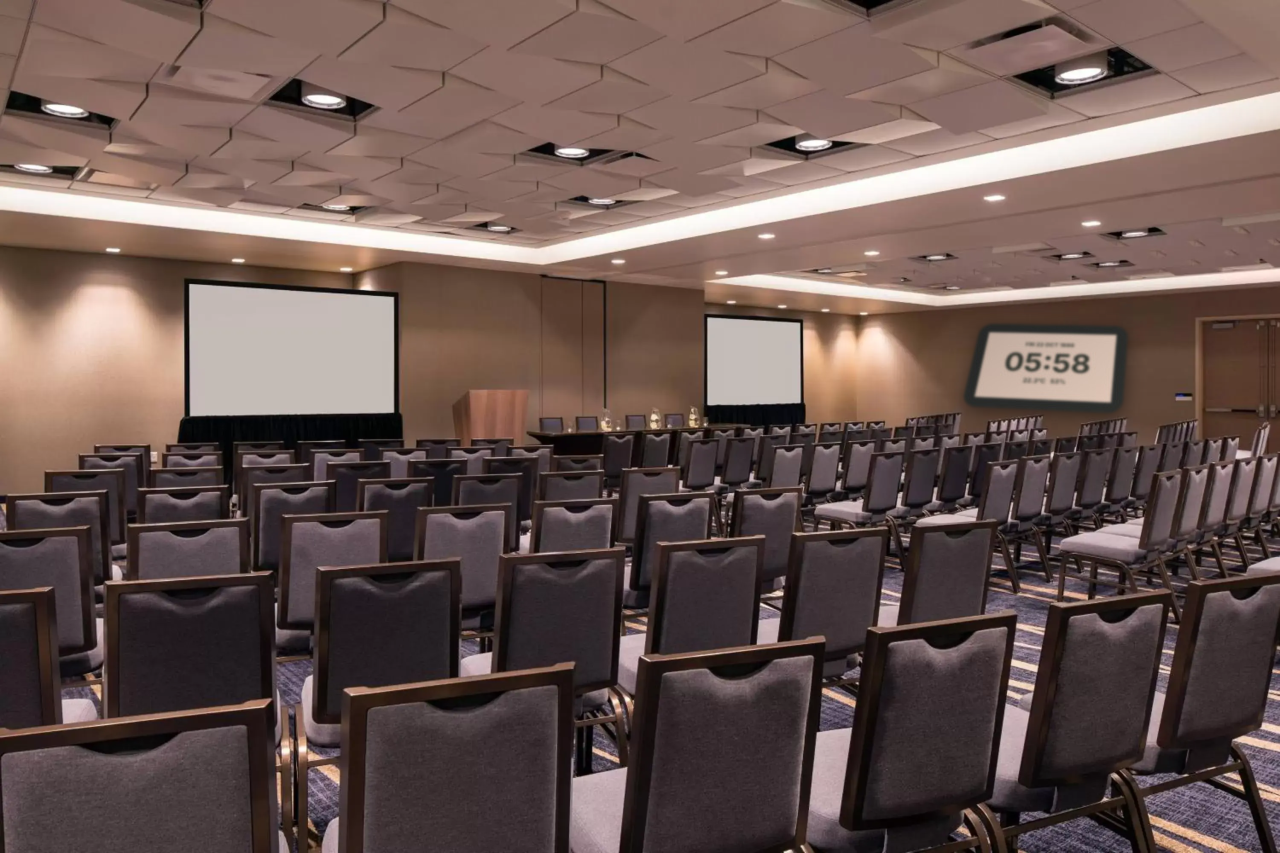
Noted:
5,58
